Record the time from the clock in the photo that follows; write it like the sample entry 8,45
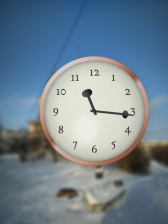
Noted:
11,16
